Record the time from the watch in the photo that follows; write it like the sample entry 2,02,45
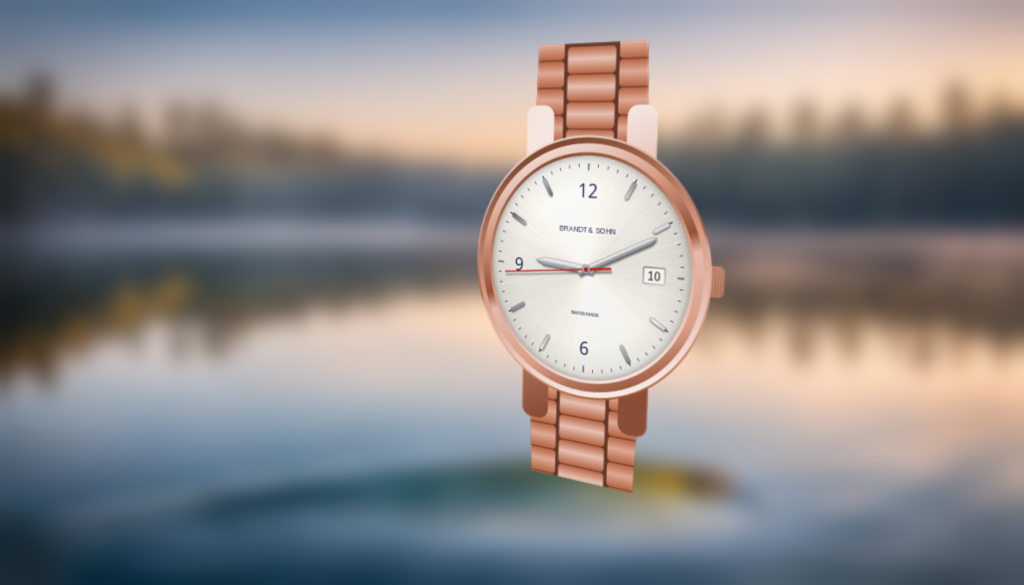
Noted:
9,10,44
